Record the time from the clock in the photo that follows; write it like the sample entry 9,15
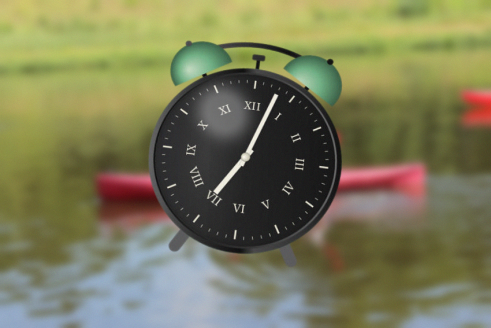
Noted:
7,03
